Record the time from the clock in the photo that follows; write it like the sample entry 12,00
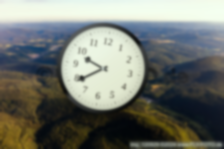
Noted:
9,39
